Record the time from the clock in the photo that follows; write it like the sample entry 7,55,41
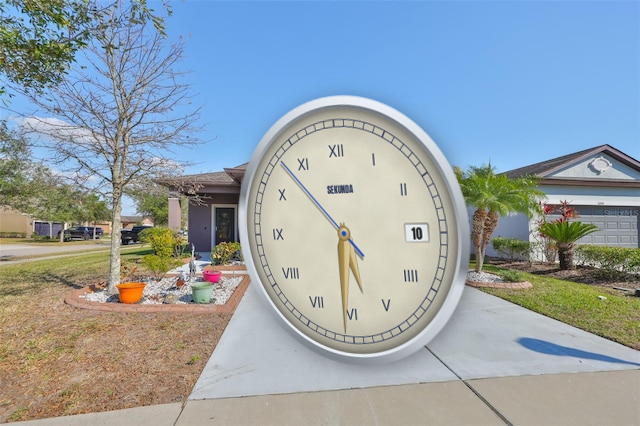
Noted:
5,30,53
